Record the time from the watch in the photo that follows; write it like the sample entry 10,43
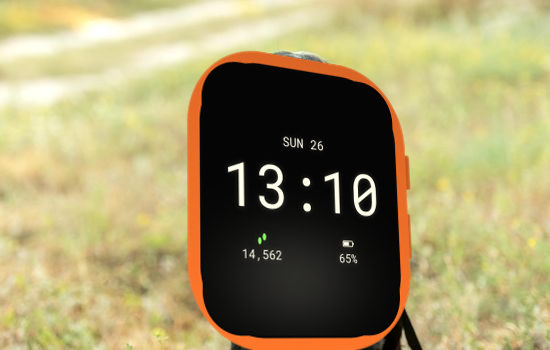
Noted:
13,10
